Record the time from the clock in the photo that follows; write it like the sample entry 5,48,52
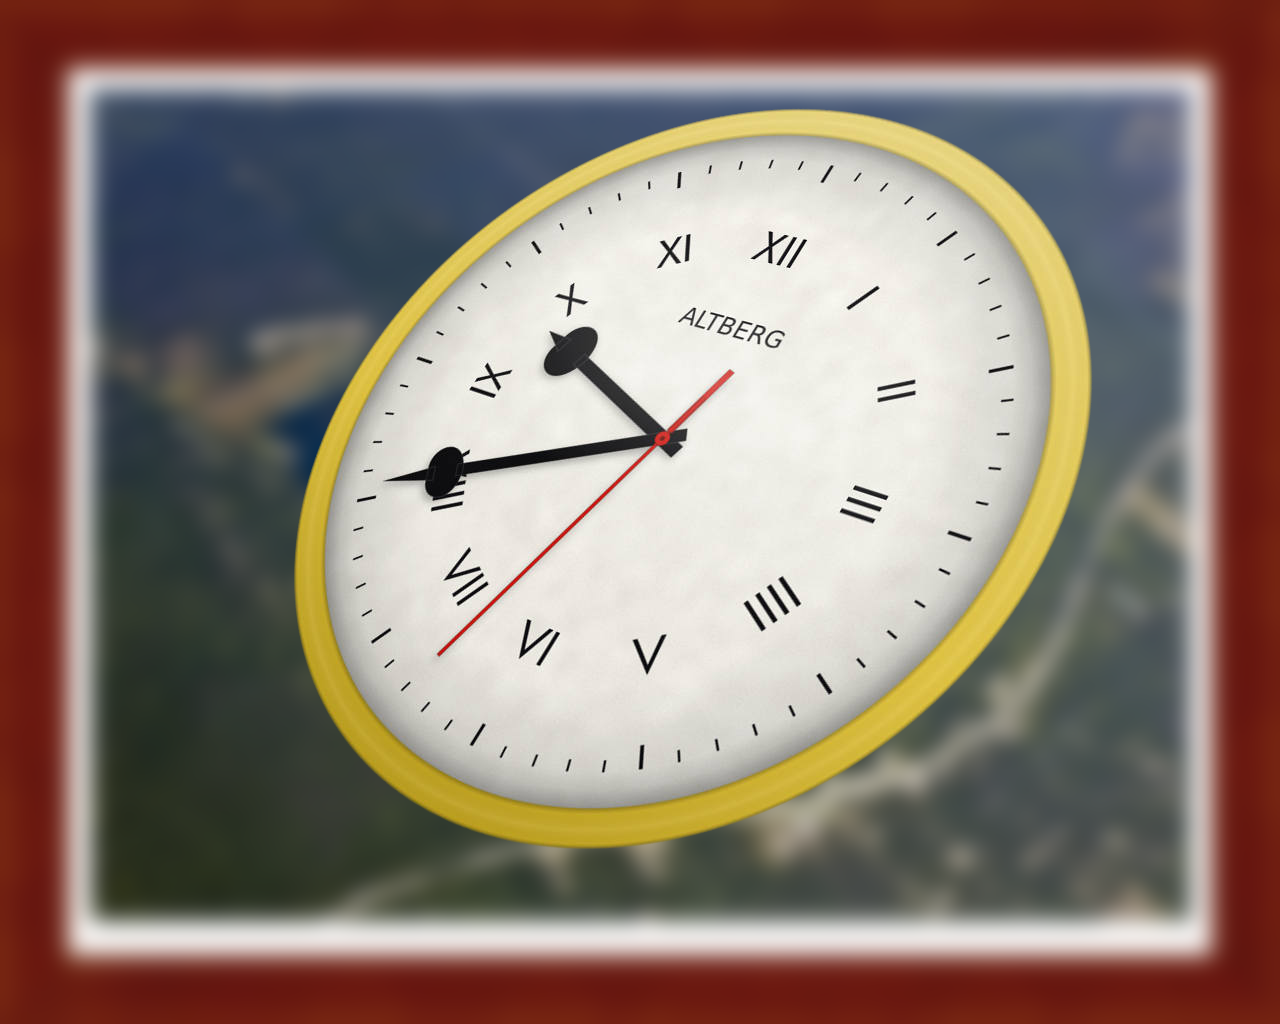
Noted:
9,40,33
